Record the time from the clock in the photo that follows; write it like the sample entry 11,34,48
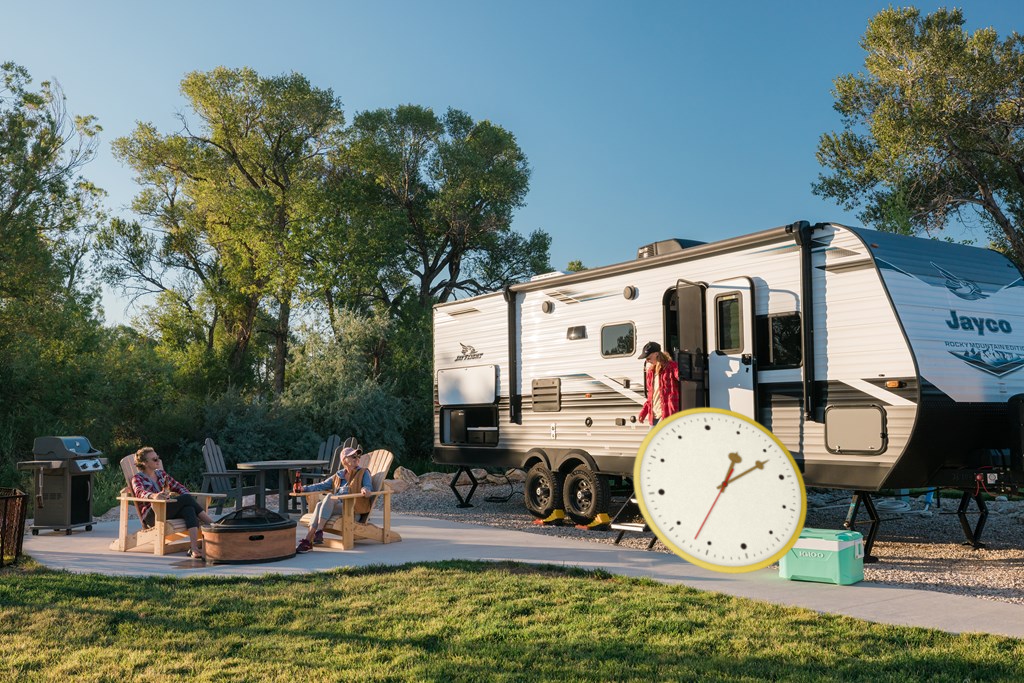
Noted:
1,11,37
